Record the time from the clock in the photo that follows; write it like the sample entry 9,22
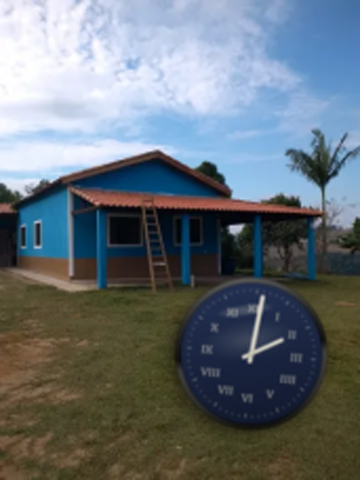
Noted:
2,01
